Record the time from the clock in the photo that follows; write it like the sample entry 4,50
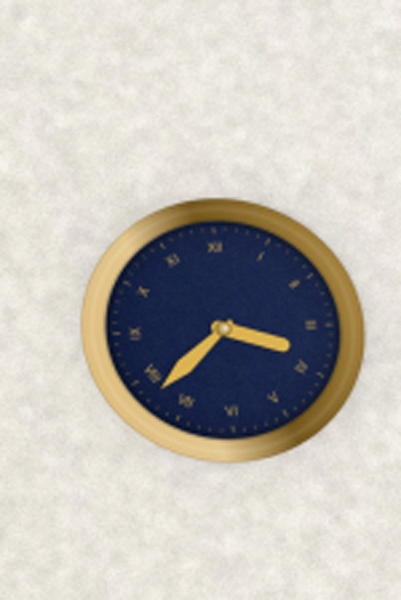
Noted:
3,38
